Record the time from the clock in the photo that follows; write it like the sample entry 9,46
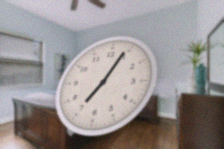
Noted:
7,04
